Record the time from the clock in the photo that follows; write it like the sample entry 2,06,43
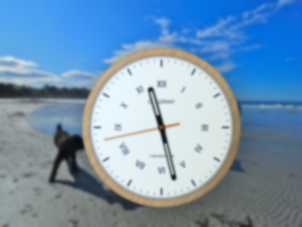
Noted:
11,27,43
